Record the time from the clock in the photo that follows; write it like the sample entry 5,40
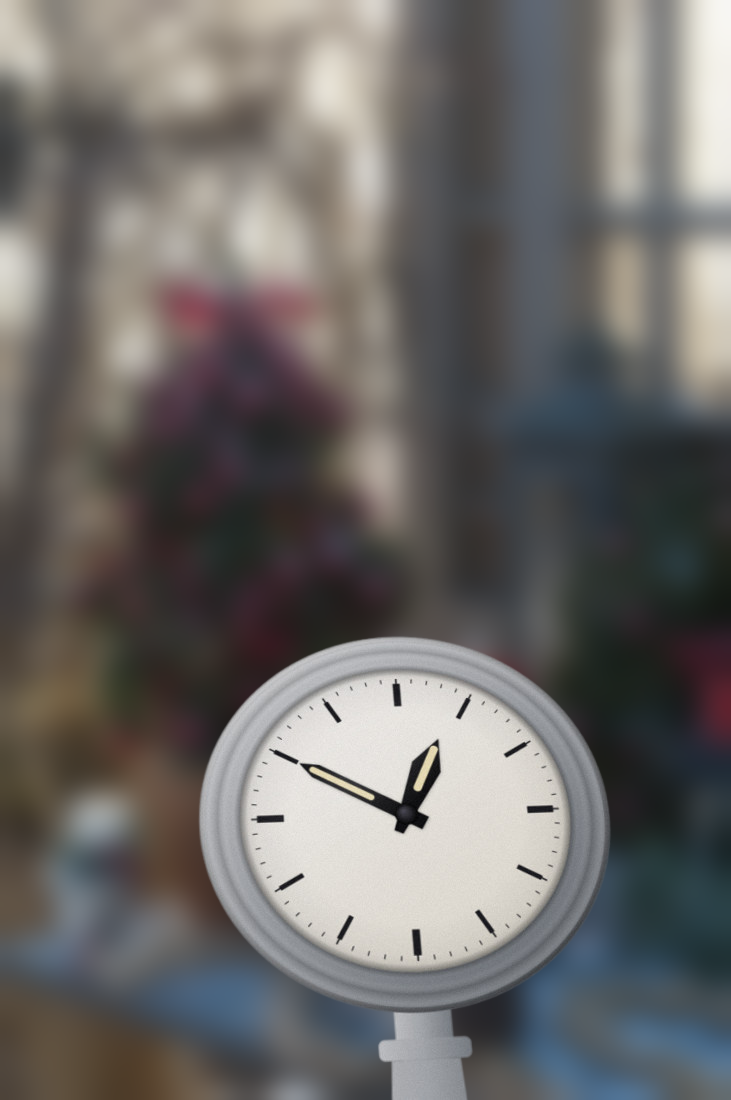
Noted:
12,50
